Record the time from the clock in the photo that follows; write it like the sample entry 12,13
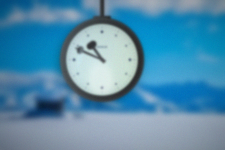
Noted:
10,49
